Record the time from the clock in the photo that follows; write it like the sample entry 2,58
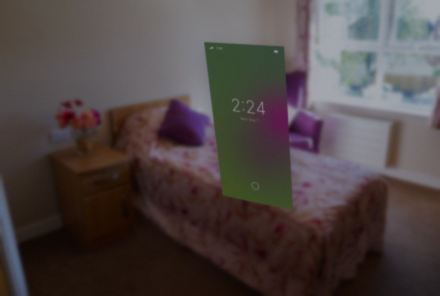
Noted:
2,24
